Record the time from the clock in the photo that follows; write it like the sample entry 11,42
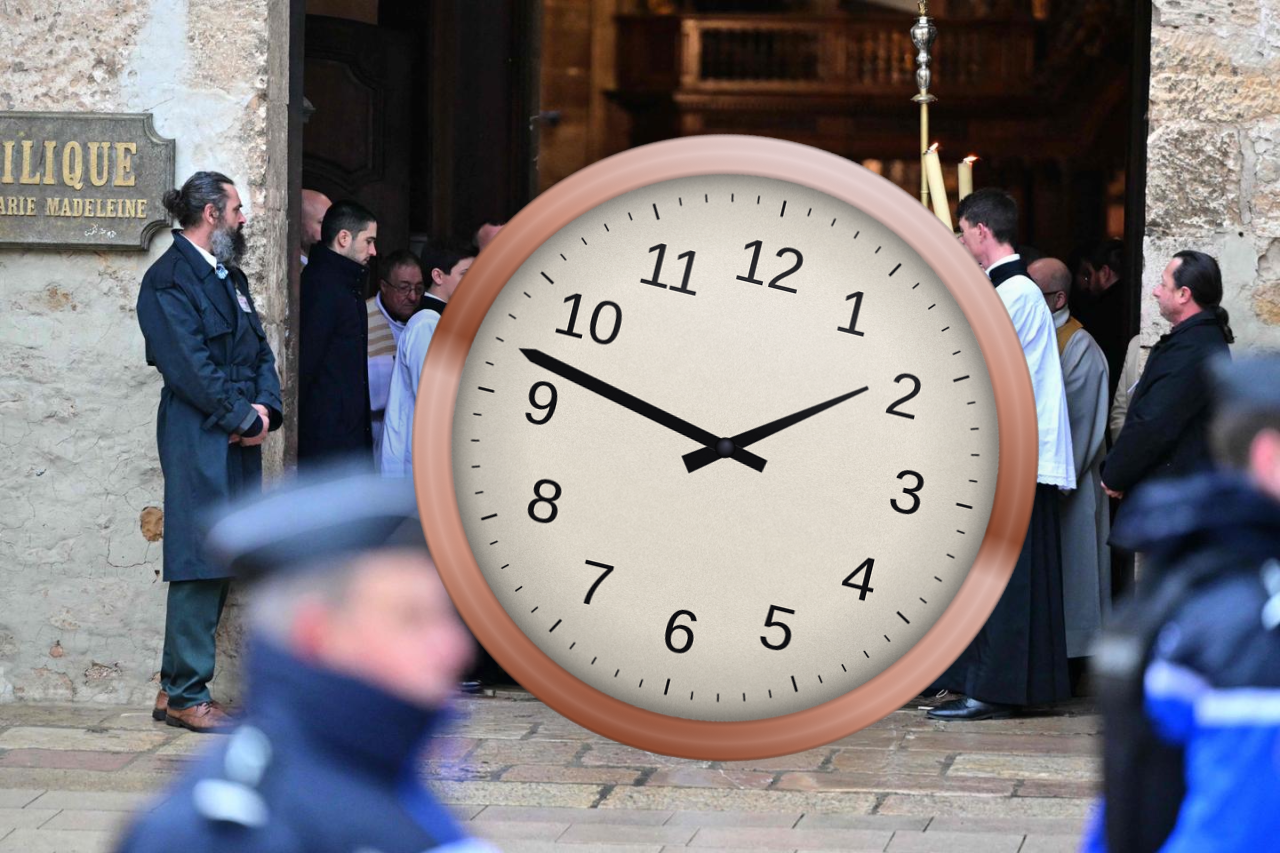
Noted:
1,47
